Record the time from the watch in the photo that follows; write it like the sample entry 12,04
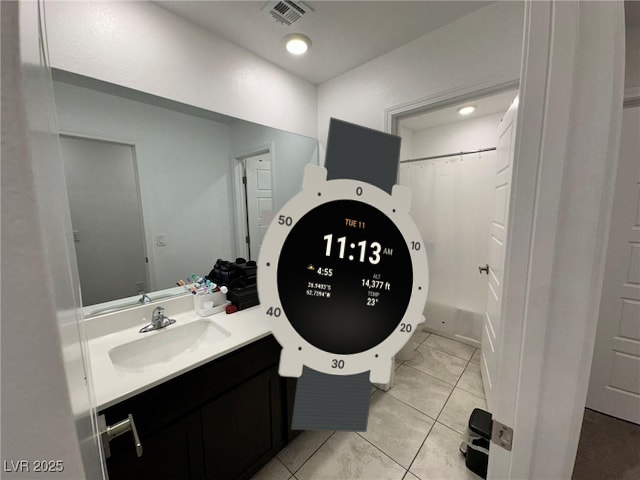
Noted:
11,13
